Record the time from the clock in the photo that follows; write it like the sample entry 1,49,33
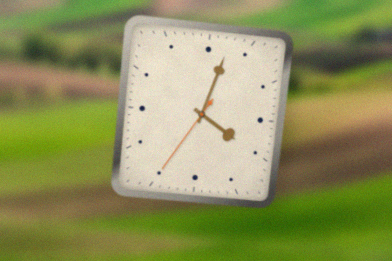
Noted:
4,02,35
